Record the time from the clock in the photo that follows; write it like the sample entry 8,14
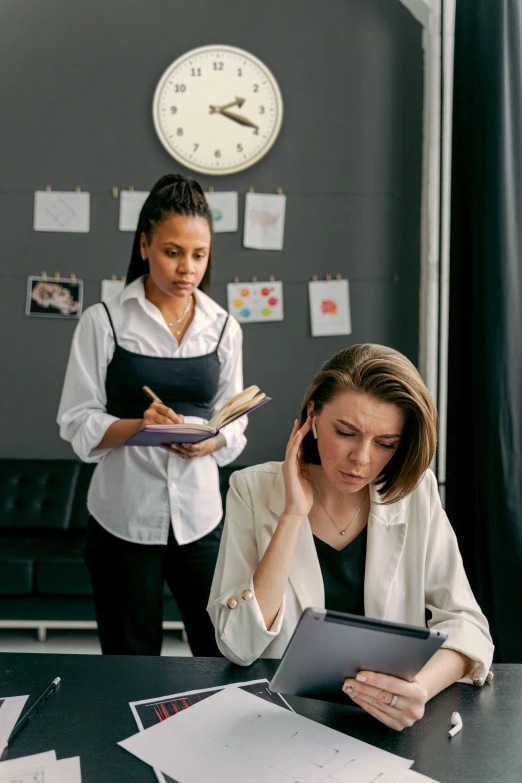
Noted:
2,19
